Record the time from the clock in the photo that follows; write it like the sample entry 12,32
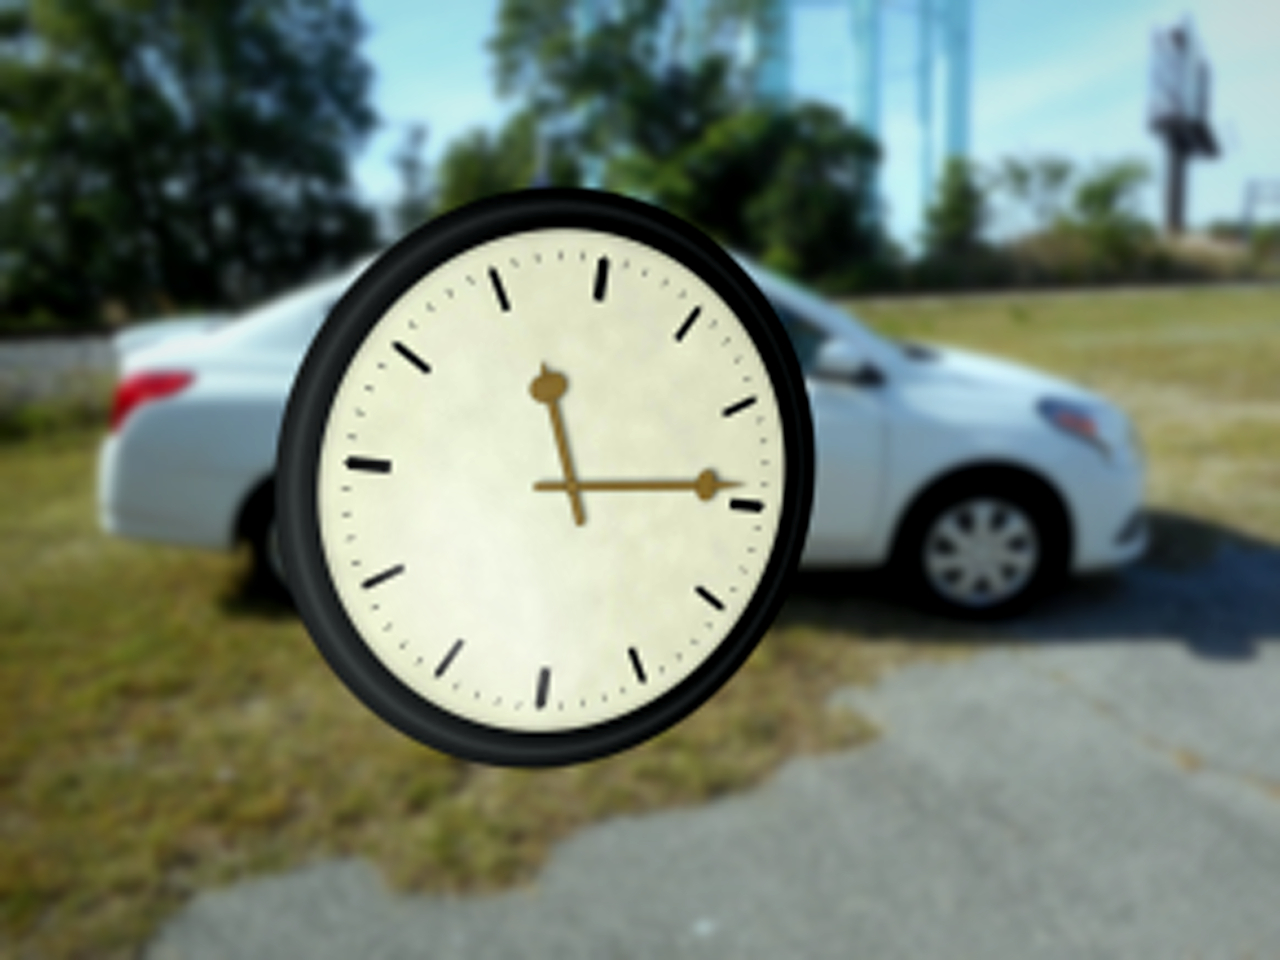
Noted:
11,14
